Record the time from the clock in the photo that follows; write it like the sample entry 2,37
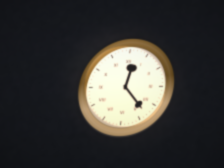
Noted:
12,23
